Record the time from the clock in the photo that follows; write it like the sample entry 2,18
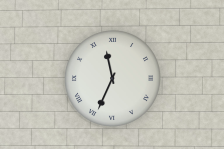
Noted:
11,34
